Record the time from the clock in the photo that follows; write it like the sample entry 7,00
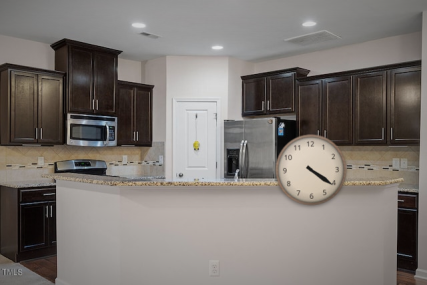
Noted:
4,21
